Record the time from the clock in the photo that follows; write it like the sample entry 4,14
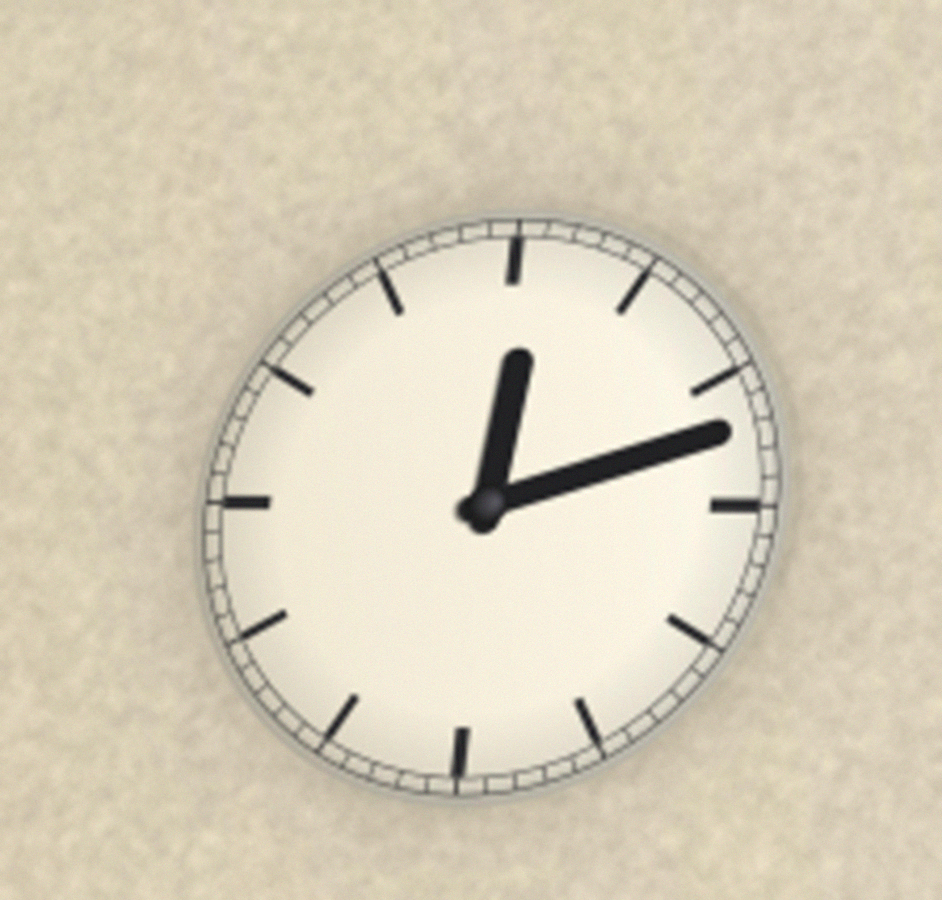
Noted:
12,12
